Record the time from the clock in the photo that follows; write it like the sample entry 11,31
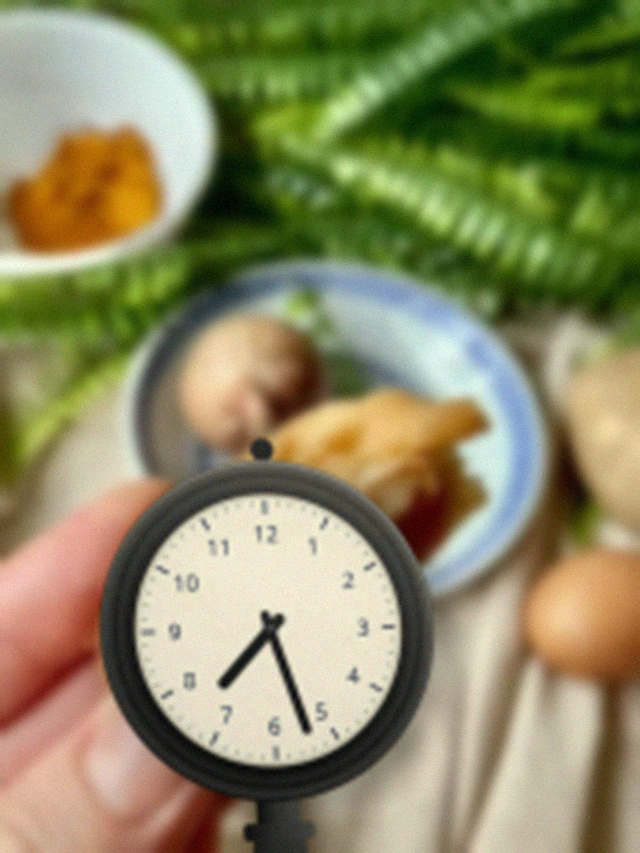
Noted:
7,27
